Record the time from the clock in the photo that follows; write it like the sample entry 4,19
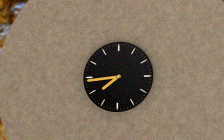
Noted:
7,44
